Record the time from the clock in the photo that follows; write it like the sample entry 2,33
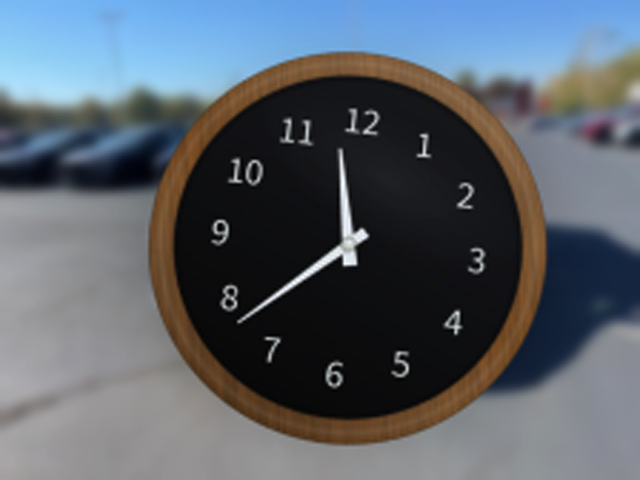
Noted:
11,38
